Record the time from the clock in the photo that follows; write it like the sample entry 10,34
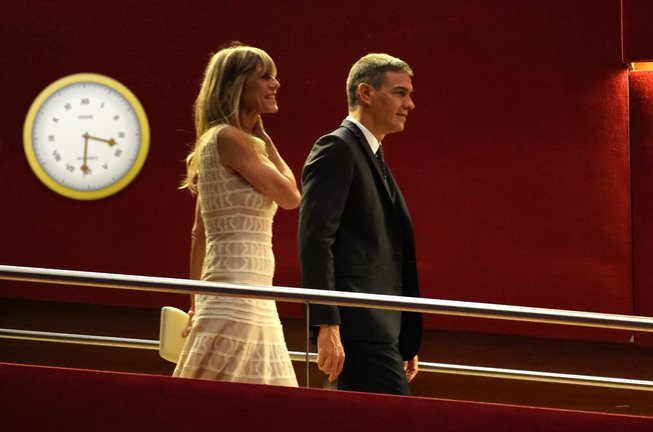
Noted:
3,31
